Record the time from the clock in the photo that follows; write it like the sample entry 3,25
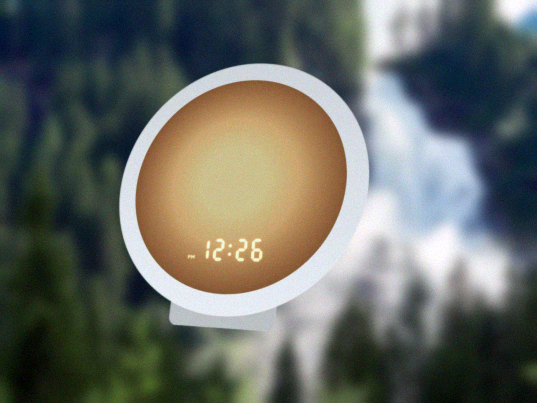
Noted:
12,26
